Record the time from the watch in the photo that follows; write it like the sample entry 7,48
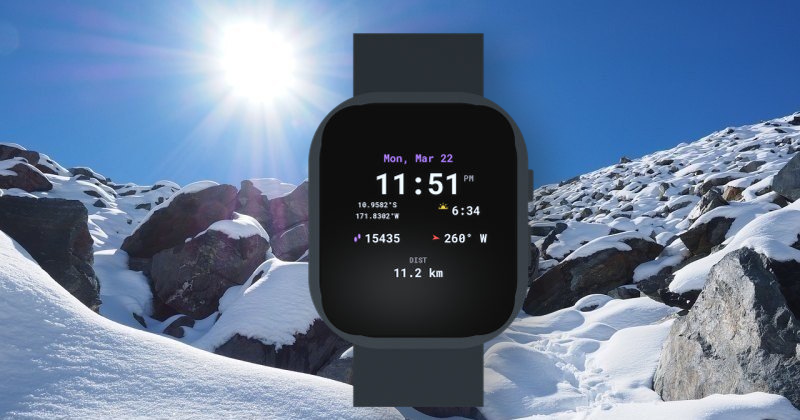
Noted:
11,51
